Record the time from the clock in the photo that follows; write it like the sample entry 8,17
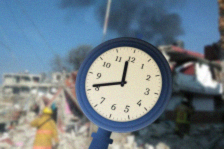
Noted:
11,41
